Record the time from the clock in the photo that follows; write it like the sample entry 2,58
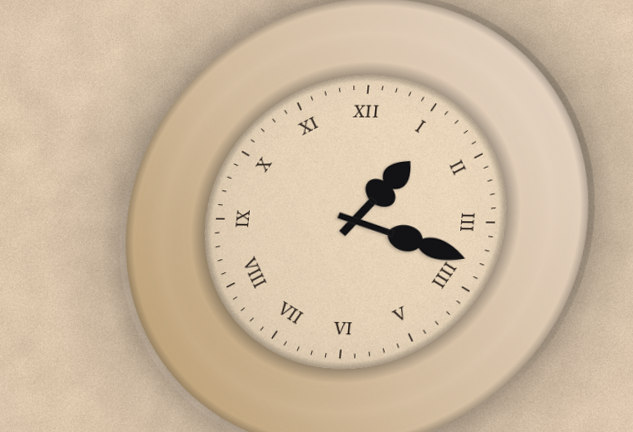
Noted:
1,18
